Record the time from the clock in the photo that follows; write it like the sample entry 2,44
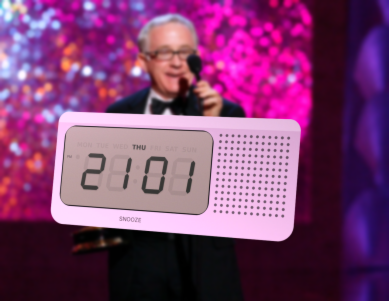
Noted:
21,01
